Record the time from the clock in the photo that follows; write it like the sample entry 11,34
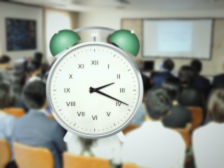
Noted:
2,19
